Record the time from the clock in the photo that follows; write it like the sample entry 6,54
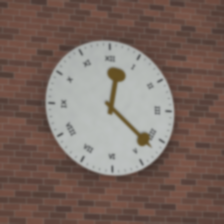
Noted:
12,22
